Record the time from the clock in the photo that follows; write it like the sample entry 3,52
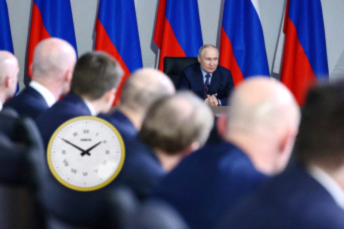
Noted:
1,50
